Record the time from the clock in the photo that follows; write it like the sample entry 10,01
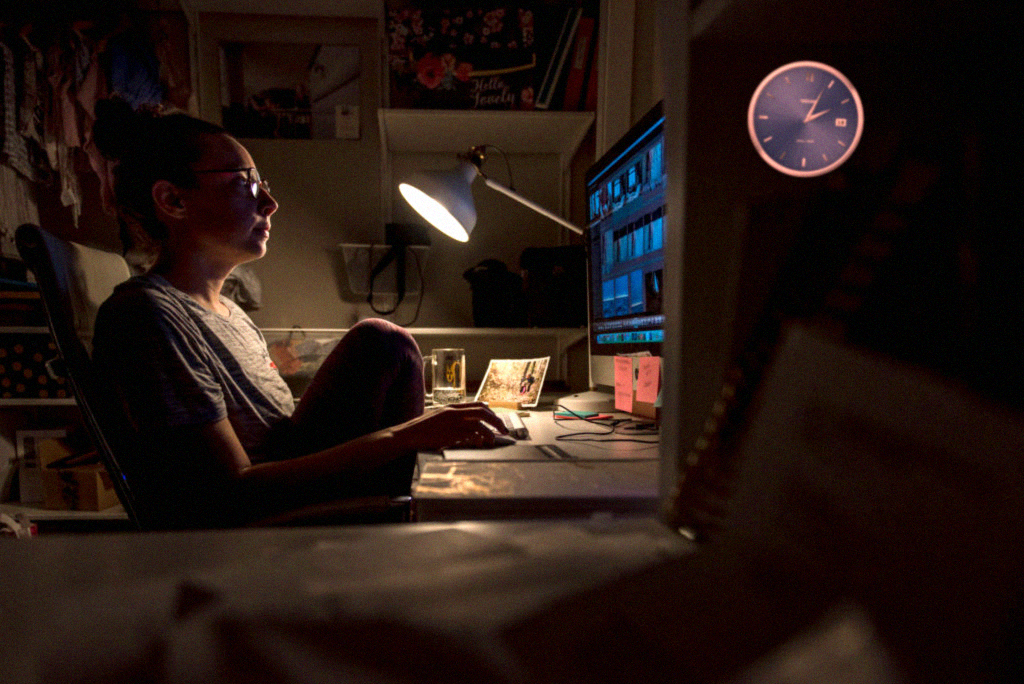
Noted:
2,04
